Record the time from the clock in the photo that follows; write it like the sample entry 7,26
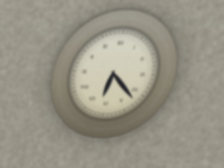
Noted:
6,22
